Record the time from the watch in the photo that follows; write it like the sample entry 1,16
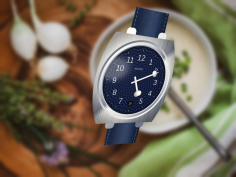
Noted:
5,11
